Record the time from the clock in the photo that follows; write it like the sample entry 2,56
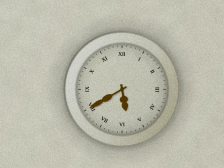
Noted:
5,40
